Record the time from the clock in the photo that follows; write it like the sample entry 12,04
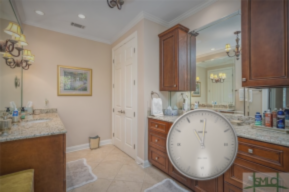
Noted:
11,01
